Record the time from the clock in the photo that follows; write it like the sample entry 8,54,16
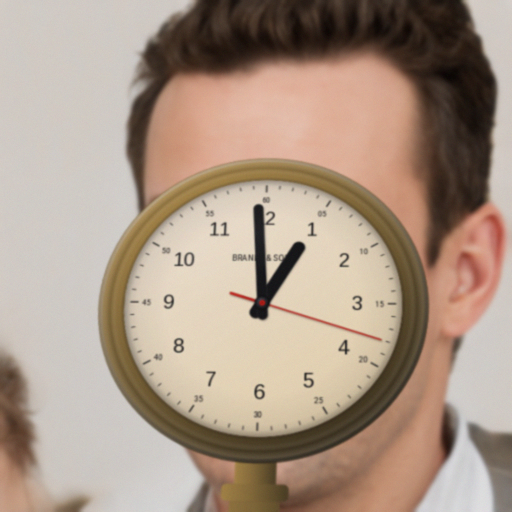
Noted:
12,59,18
